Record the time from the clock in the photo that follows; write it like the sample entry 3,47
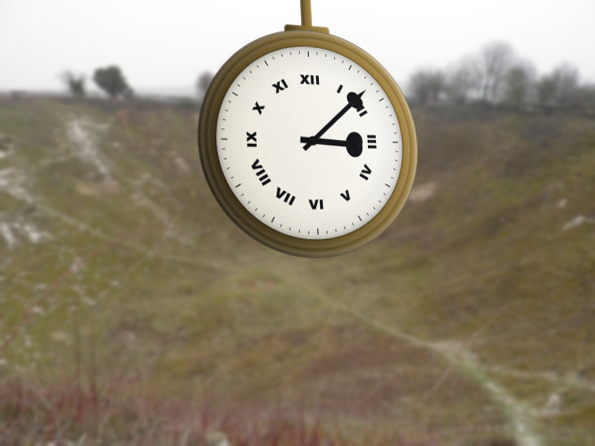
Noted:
3,08
